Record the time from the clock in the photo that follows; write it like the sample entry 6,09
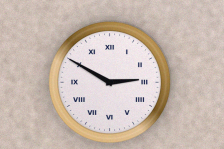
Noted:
2,50
